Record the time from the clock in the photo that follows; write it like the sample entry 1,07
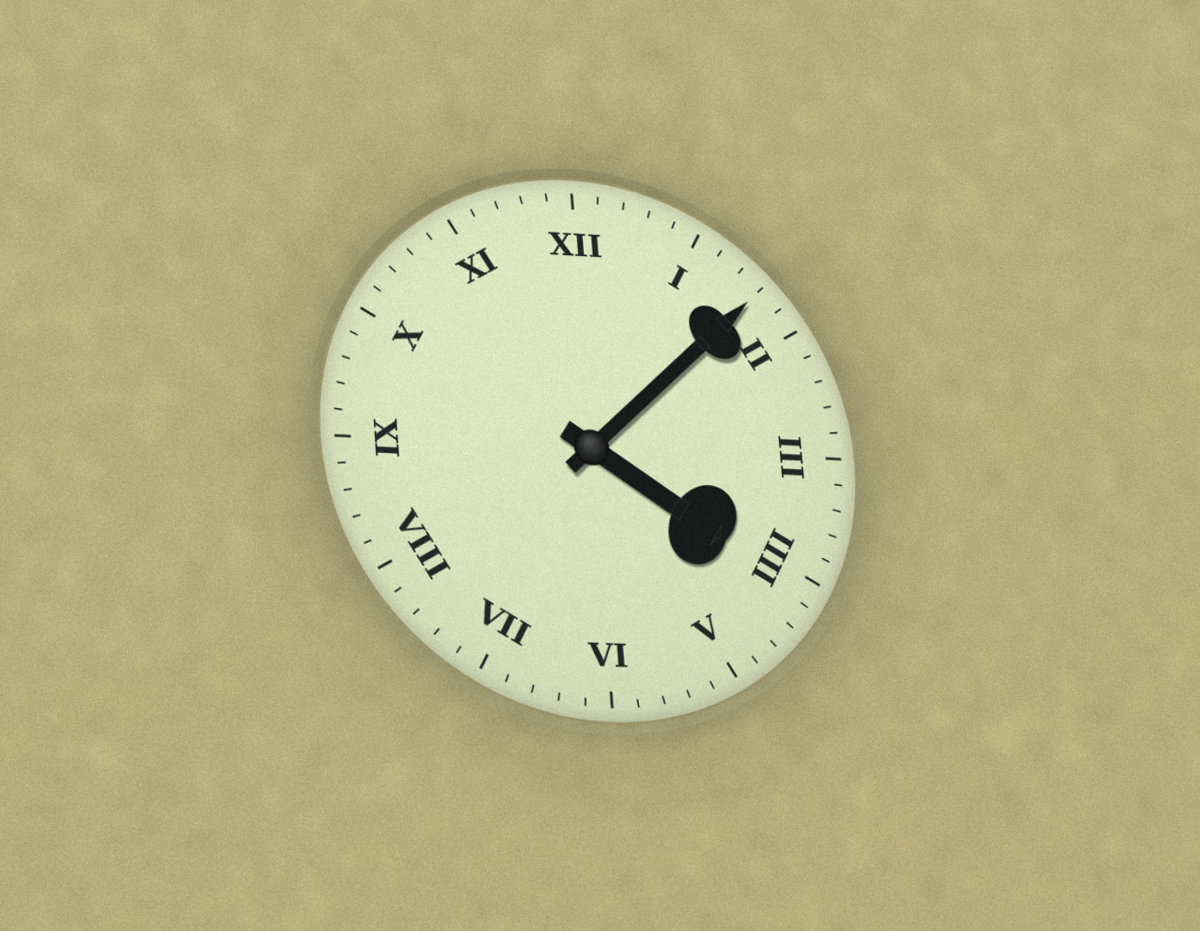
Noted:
4,08
